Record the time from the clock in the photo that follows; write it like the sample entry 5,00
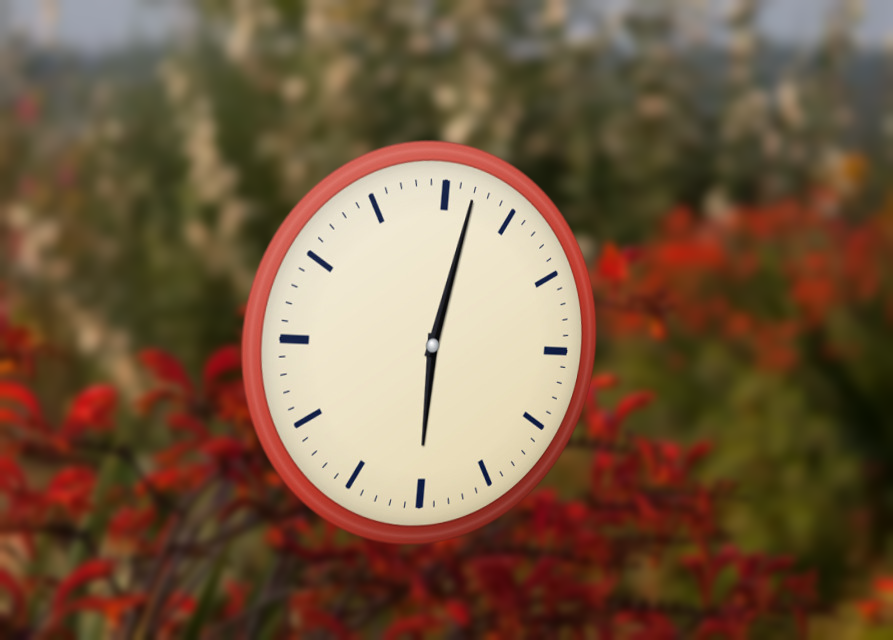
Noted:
6,02
